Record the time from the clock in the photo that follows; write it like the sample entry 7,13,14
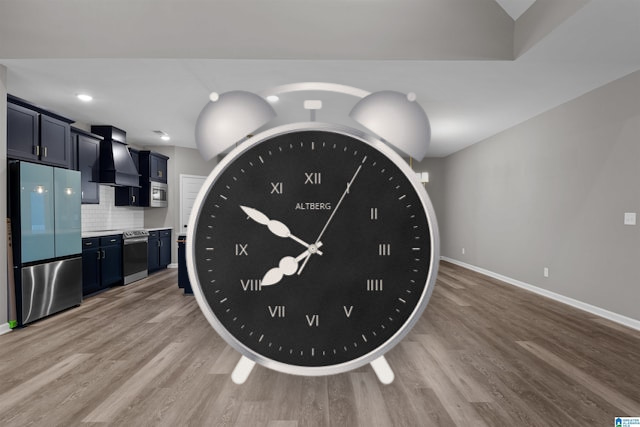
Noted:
7,50,05
